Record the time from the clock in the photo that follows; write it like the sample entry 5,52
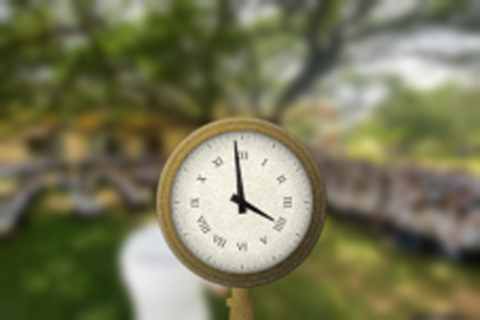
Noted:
3,59
